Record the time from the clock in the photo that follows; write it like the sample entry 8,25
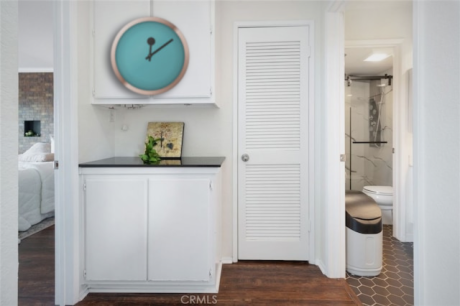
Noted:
12,09
